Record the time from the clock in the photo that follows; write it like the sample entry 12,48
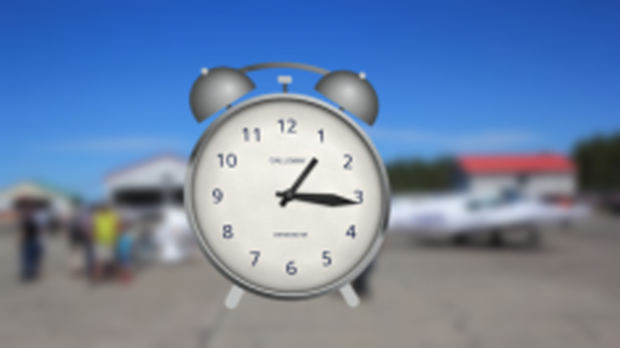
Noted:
1,16
